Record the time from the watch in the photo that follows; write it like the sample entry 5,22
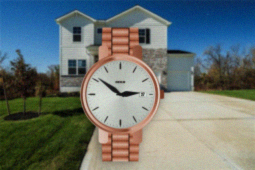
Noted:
2,51
